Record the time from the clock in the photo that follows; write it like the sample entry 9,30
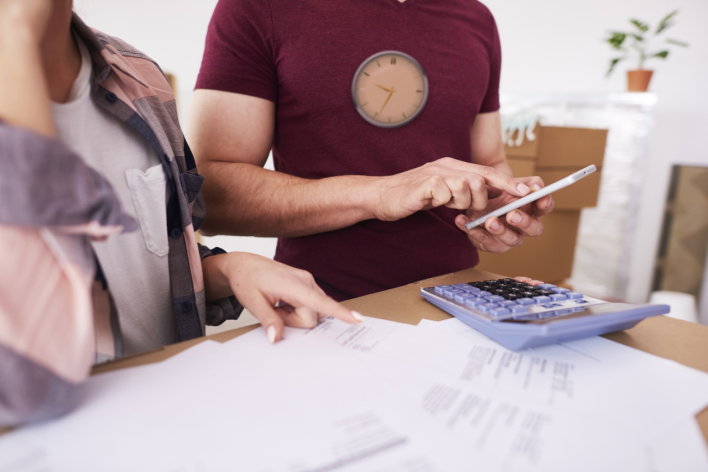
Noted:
9,34
